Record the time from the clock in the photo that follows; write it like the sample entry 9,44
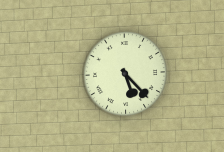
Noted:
5,23
